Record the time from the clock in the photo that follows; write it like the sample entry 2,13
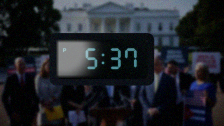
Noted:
5,37
